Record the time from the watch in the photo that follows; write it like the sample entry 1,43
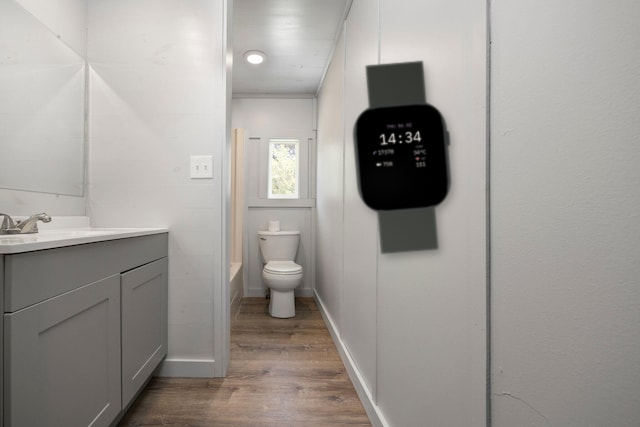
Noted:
14,34
